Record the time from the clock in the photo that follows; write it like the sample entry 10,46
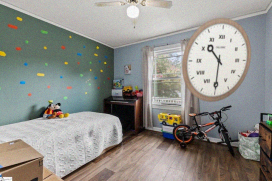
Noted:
10,30
